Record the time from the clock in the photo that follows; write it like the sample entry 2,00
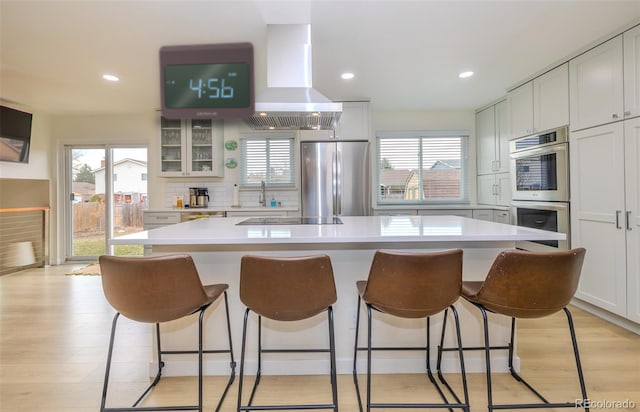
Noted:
4,56
